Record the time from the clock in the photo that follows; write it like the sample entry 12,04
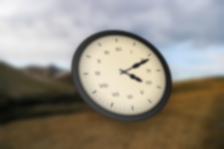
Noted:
4,11
